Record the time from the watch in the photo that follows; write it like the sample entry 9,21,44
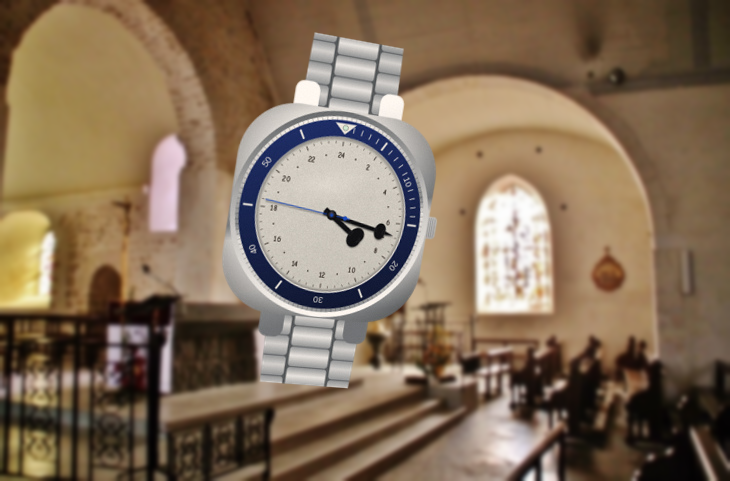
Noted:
8,16,46
